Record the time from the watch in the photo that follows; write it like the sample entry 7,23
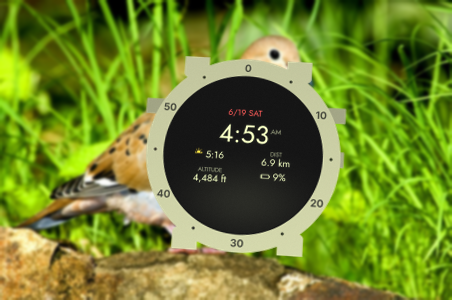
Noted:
4,53
